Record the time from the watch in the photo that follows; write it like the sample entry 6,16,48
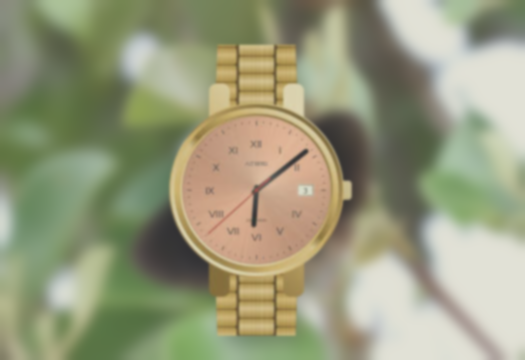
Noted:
6,08,38
